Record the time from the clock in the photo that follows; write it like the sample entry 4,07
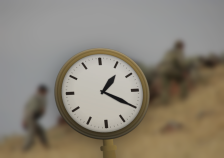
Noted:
1,20
